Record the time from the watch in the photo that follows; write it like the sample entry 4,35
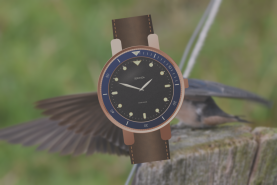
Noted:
1,49
